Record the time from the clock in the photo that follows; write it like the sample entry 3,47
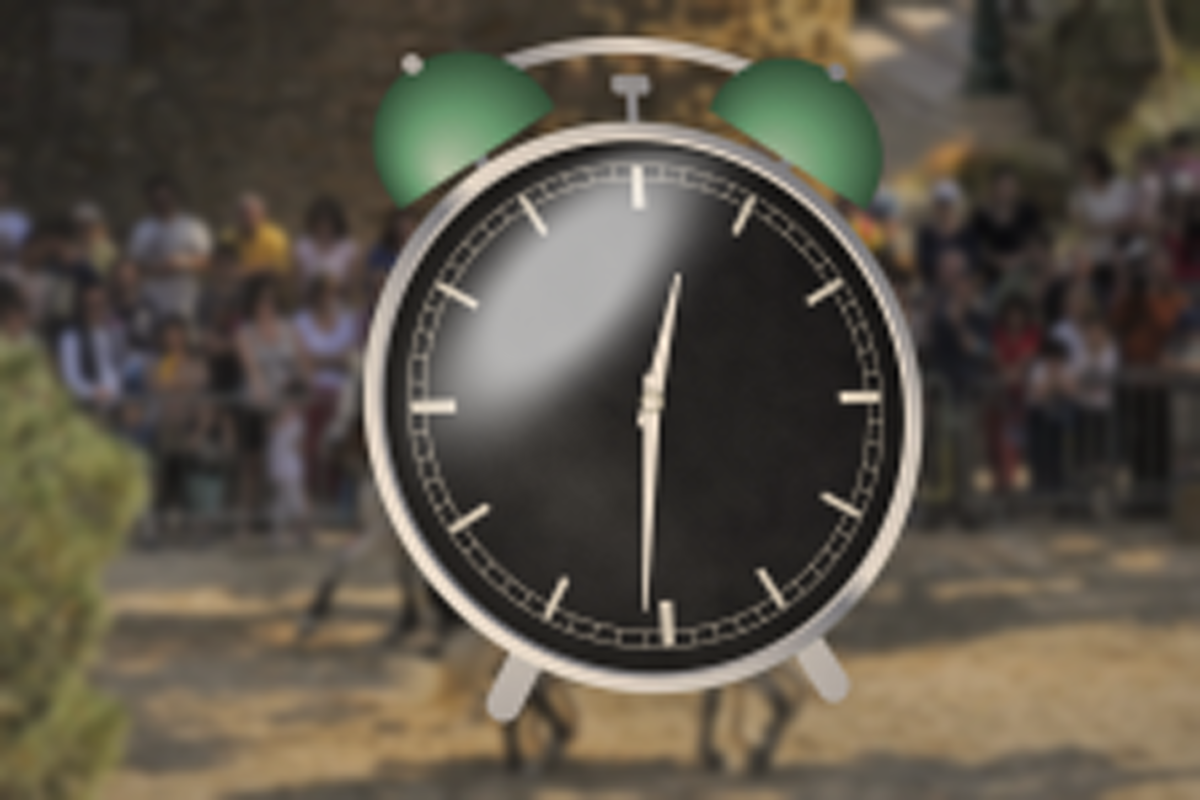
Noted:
12,31
